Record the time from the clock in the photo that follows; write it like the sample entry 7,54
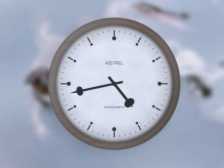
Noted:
4,43
